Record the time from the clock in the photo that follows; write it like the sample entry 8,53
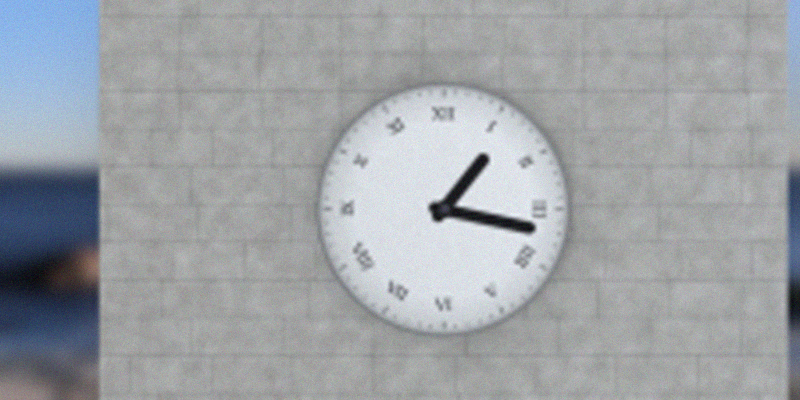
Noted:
1,17
